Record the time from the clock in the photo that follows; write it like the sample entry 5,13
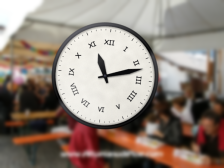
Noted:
11,12
